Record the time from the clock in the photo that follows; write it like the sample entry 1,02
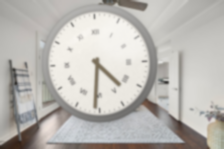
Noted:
4,31
